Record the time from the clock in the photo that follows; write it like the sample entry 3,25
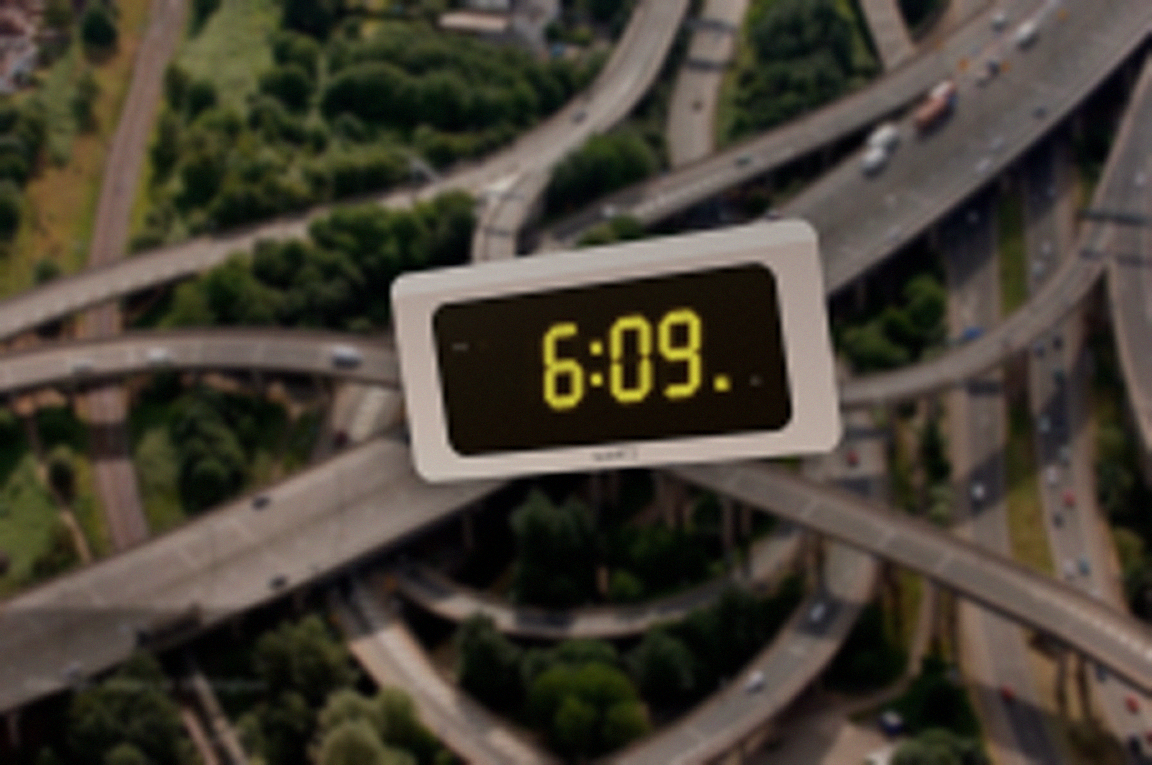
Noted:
6,09
